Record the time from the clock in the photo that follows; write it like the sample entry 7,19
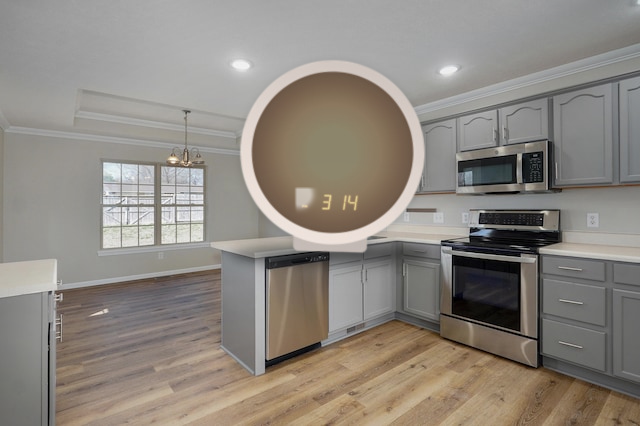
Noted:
3,14
